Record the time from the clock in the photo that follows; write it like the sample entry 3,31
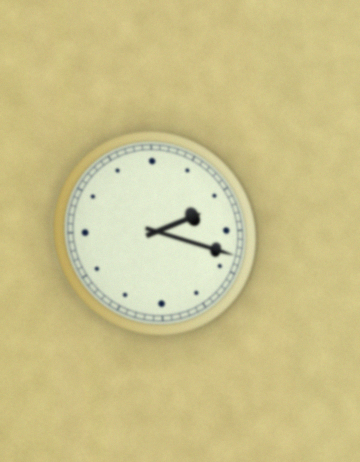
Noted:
2,18
